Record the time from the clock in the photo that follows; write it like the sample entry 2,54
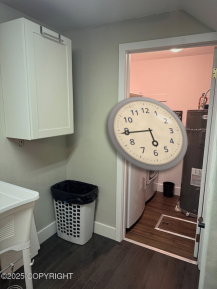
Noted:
5,44
